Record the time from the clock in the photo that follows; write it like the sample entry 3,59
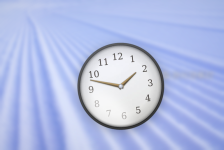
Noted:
1,48
